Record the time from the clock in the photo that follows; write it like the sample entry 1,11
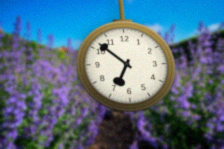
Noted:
6,52
